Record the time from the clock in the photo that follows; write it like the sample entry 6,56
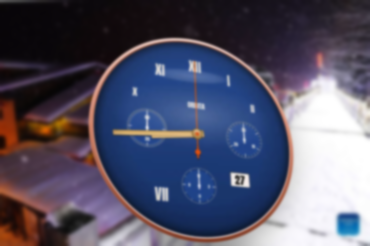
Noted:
8,44
